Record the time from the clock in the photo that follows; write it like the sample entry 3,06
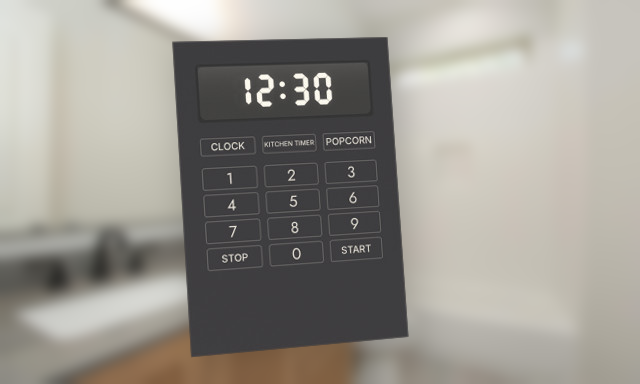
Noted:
12,30
